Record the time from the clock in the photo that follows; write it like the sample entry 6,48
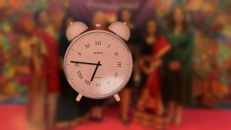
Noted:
6,46
